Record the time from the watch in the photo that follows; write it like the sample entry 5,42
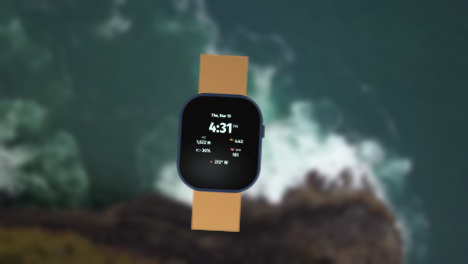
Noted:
4,31
